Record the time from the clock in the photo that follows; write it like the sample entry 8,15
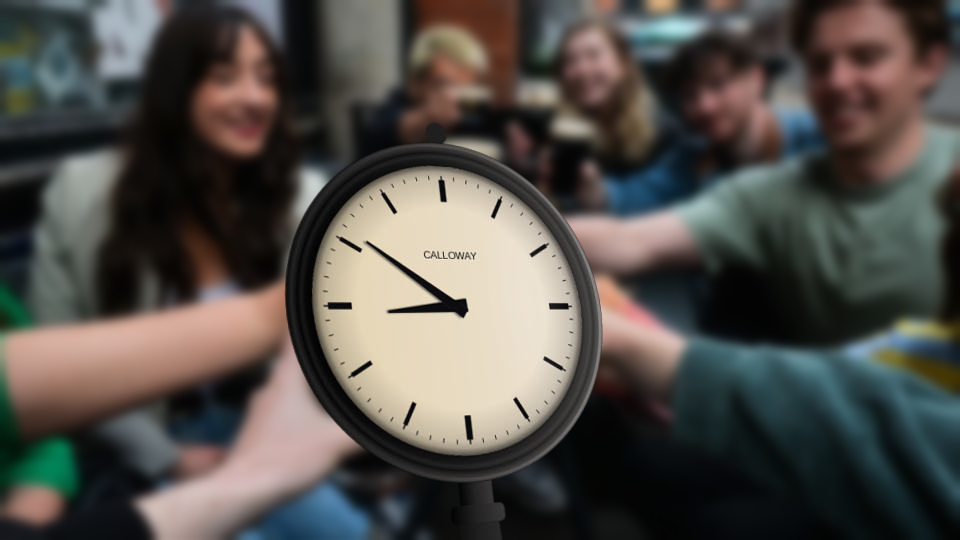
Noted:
8,51
